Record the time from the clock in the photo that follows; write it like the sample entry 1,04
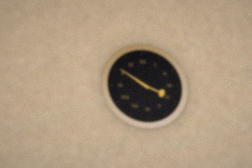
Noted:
3,51
